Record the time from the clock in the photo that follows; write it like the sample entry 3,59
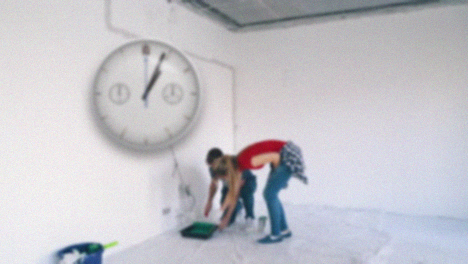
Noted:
1,04
